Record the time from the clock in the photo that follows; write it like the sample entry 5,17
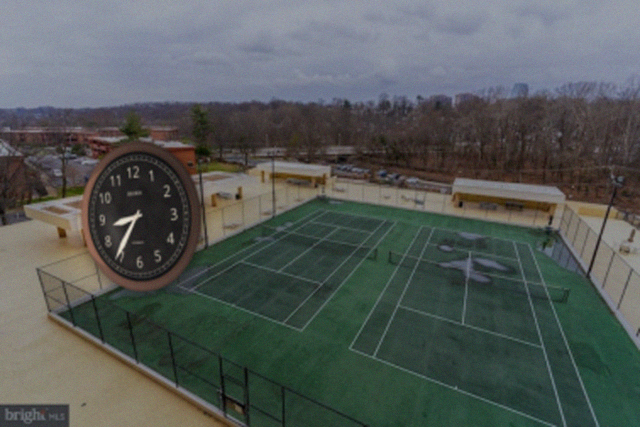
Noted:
8,36
